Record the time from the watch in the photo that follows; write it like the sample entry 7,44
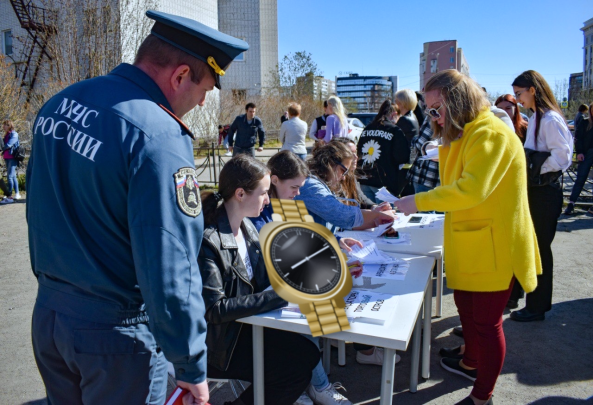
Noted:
8,11
